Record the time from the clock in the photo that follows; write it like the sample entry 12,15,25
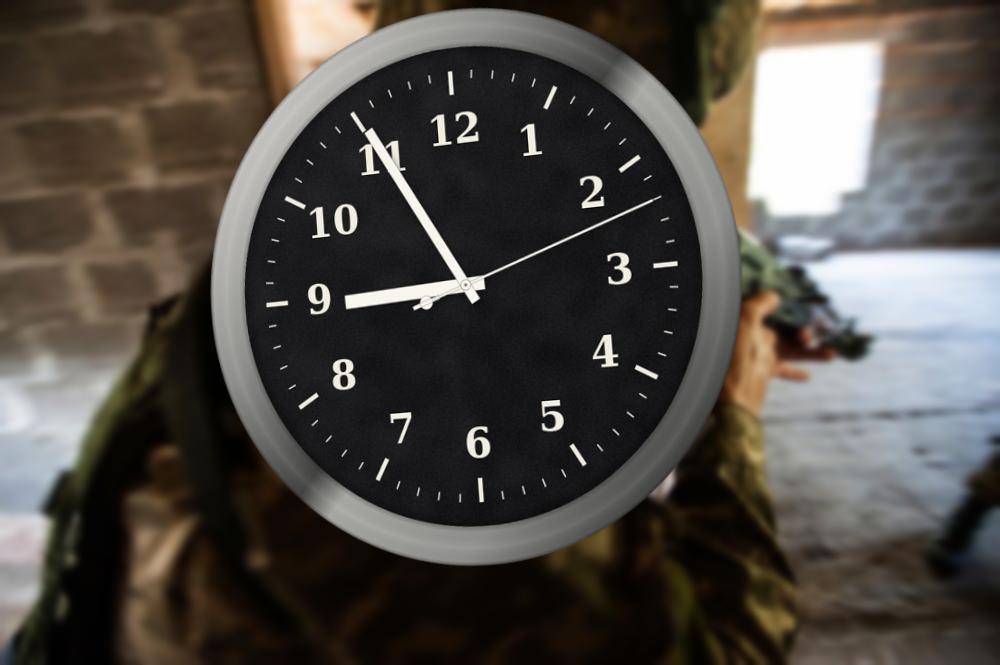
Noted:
8,55,12
